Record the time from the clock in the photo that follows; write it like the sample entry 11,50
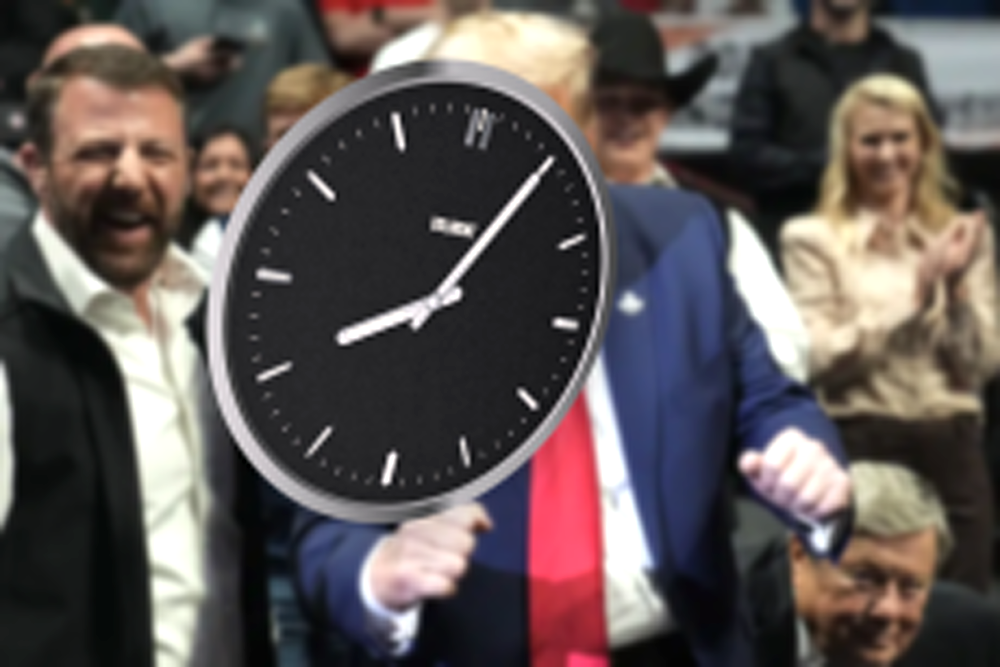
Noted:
8,05
